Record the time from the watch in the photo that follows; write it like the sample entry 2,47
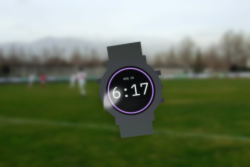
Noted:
6,17
